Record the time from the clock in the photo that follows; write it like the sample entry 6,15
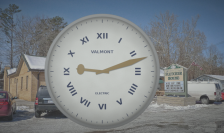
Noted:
9,12
